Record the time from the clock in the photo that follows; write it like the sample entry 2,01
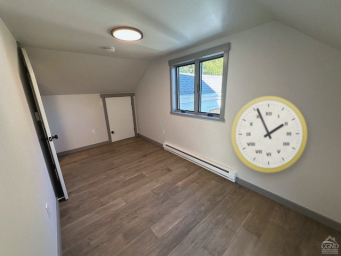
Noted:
1,56
